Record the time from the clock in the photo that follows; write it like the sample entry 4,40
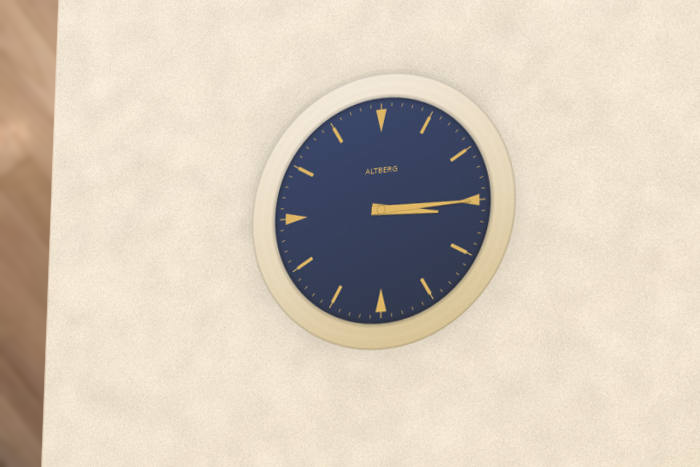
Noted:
3,15
